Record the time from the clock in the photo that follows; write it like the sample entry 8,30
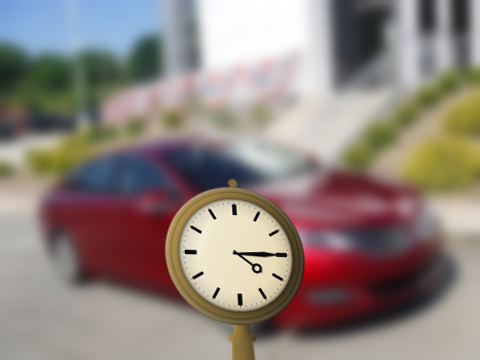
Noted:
4,15
